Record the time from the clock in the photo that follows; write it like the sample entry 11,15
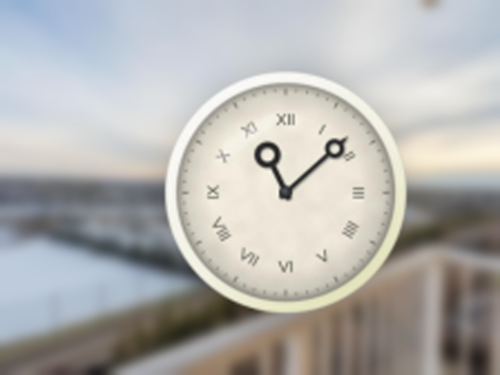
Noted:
11,08
